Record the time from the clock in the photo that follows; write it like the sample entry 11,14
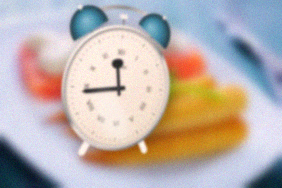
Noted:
11,44
